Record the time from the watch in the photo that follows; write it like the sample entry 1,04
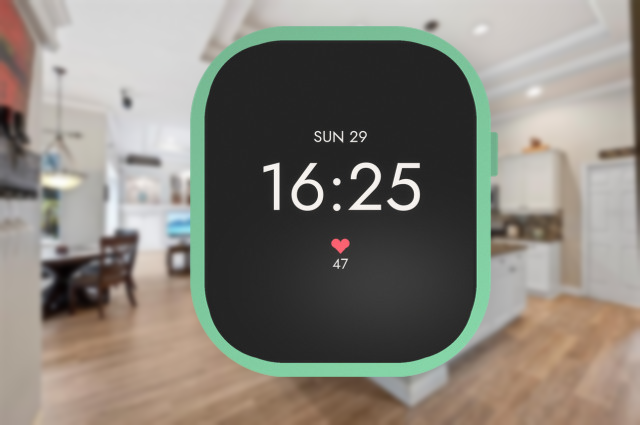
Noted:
16,25
